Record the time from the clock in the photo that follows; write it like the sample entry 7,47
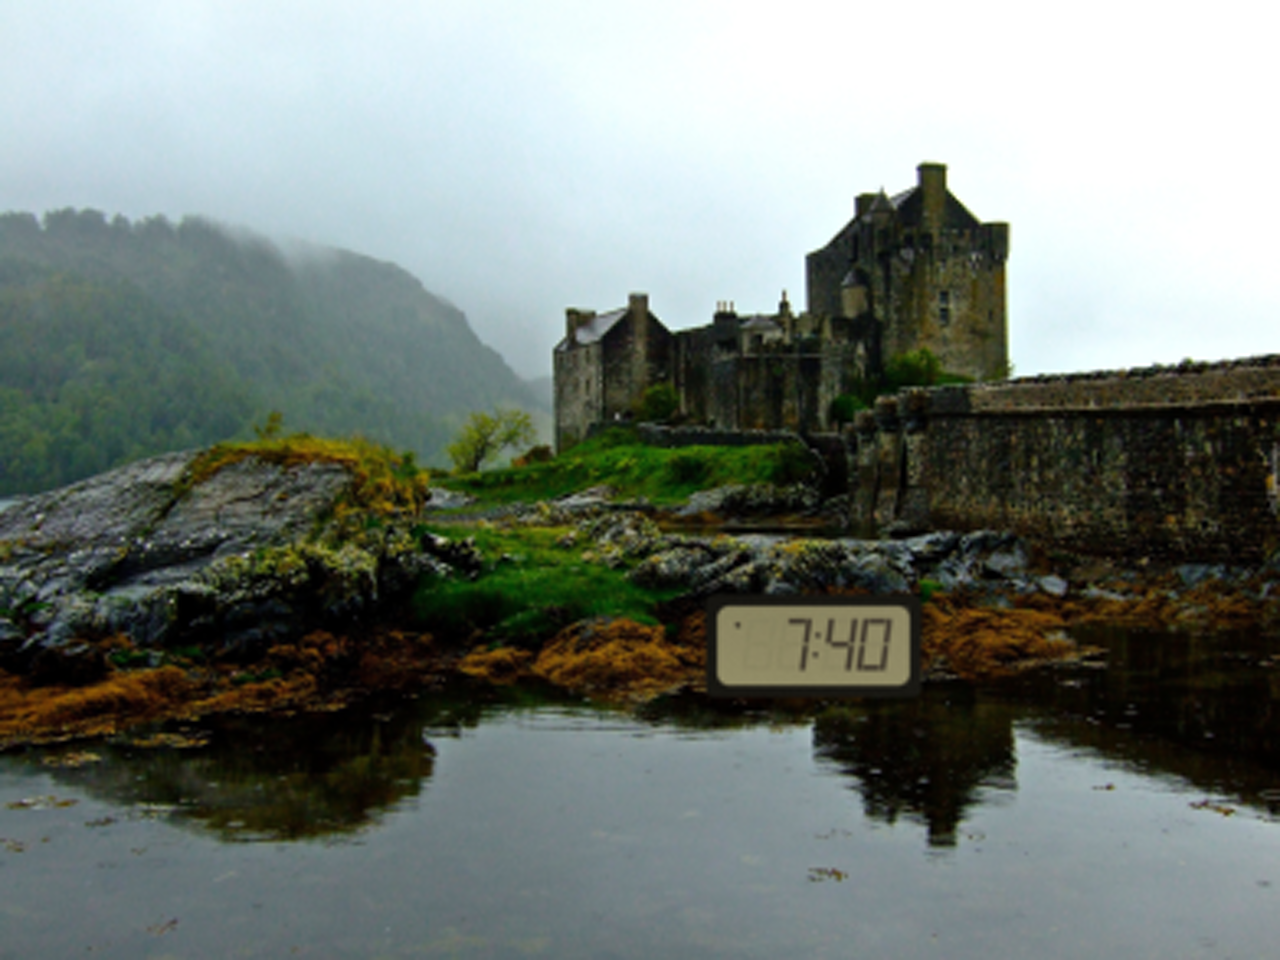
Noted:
7,40
